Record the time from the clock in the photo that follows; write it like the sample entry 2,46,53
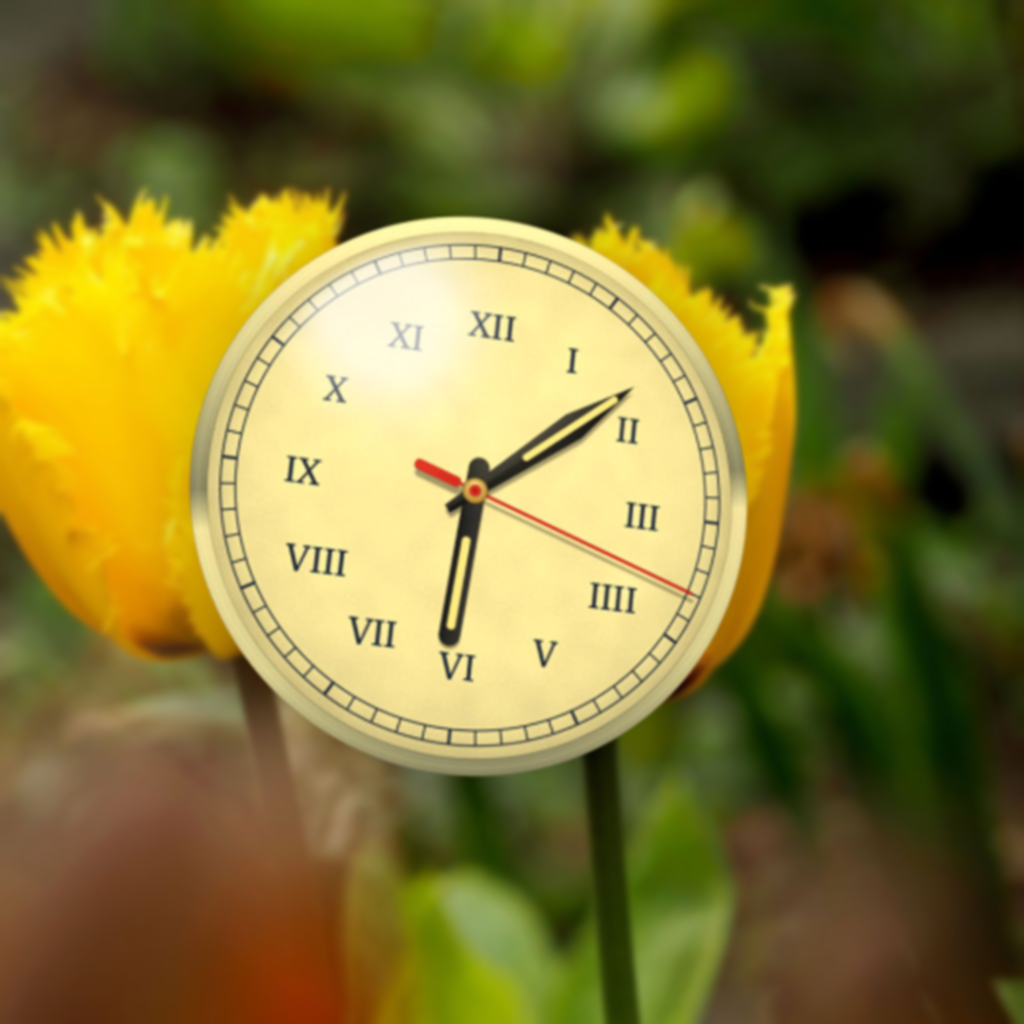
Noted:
6,08,18
